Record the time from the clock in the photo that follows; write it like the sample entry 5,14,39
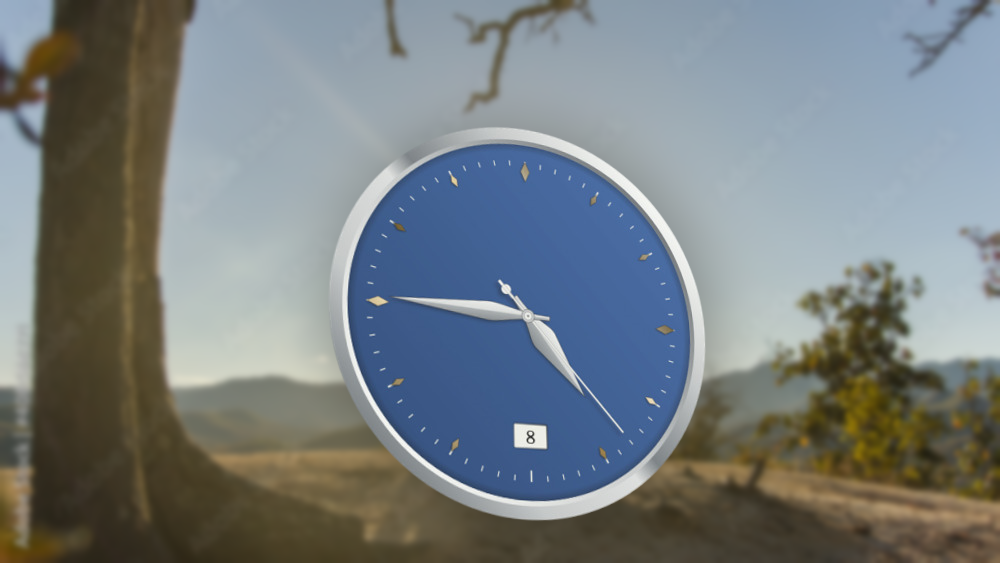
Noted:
4,45,23
